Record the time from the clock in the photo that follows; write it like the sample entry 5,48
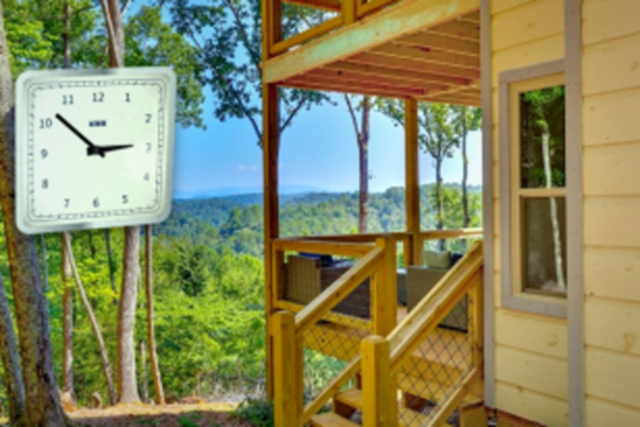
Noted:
2,52
